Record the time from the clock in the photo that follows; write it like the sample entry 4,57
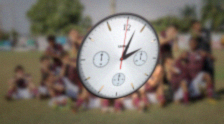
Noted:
2,03
